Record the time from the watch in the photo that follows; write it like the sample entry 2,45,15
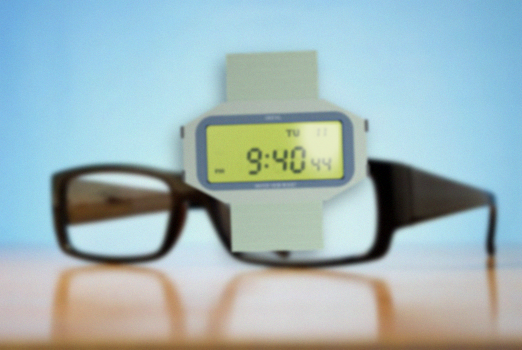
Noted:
9,40,44
